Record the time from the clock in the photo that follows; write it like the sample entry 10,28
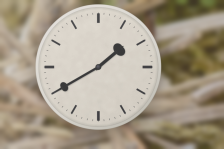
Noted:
1,40
